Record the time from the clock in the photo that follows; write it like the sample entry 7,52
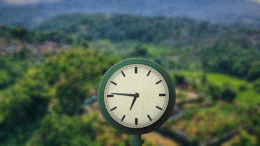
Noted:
6,46
